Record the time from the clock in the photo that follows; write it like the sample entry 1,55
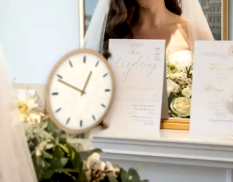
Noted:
12,49
